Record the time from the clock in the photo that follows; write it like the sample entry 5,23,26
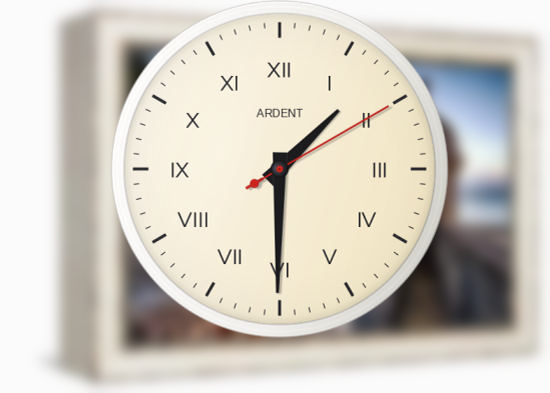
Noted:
1,30,10
